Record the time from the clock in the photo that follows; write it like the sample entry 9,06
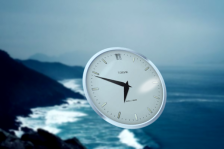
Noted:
6,49
